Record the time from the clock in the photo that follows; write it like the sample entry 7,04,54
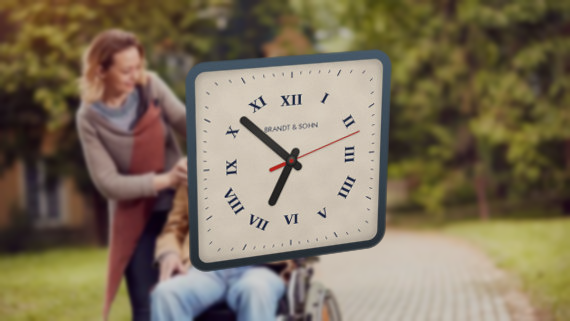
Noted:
6,52,12
